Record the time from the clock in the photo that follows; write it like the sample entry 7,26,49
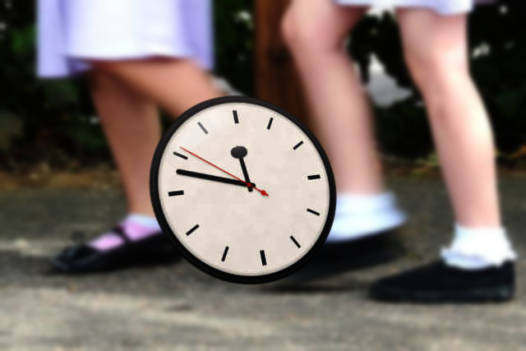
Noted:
11,47,51
